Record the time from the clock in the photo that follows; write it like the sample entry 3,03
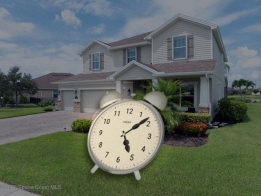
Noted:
5,08
